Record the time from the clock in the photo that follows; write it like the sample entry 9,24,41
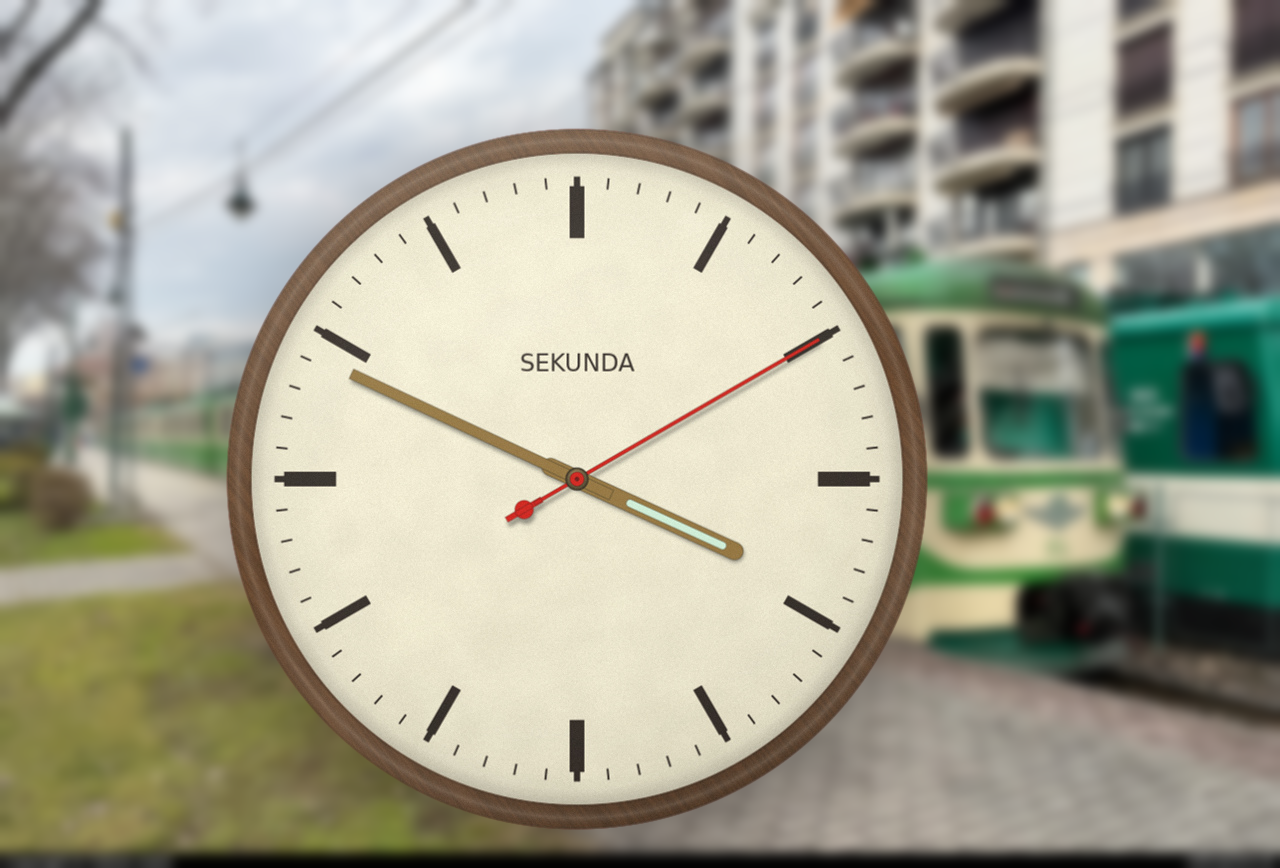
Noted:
3,49,10
